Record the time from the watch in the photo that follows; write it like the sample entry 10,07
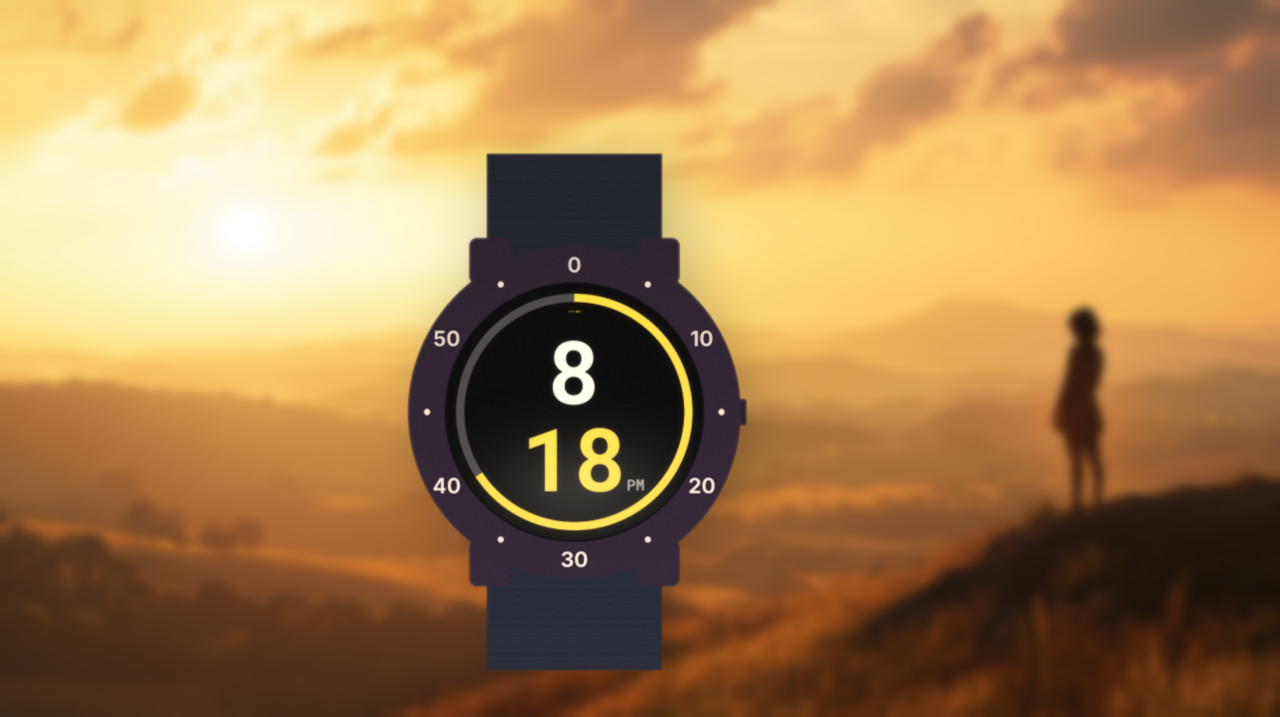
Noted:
8,18
